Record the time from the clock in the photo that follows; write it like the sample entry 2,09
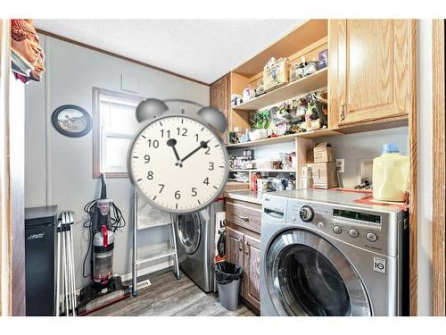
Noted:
11,08
